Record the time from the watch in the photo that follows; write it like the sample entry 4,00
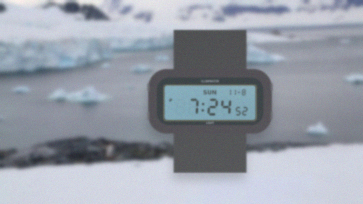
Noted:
7,24
